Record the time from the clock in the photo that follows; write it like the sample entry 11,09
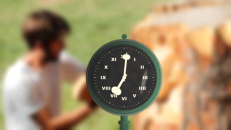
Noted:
7,01
